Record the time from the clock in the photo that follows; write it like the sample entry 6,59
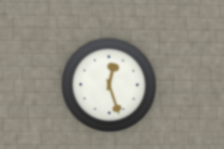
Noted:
12,27
